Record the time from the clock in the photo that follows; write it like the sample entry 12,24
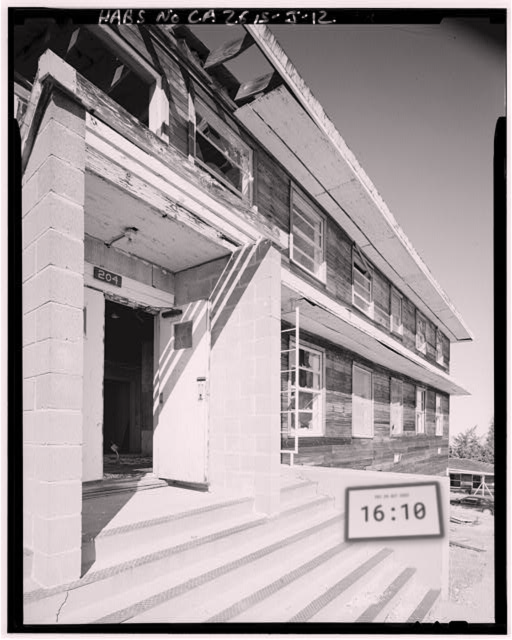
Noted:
16,10
